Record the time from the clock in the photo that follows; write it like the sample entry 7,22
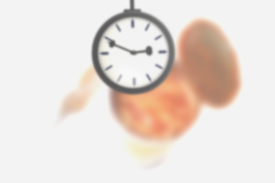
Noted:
2,49
